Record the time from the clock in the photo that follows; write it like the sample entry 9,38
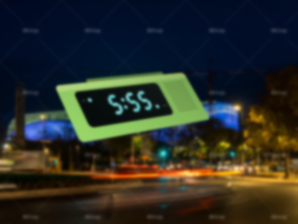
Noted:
5,55
